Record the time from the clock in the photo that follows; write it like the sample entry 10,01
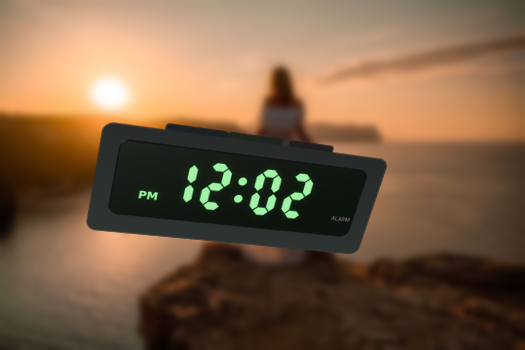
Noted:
12,02
